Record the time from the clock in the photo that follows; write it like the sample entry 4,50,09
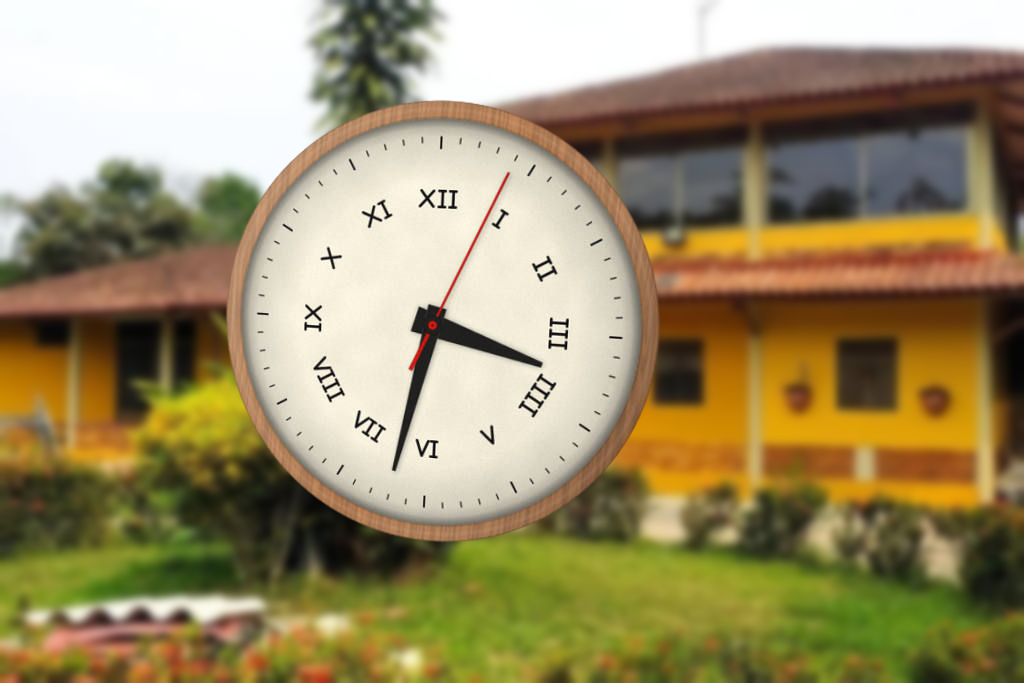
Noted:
3,32,04
